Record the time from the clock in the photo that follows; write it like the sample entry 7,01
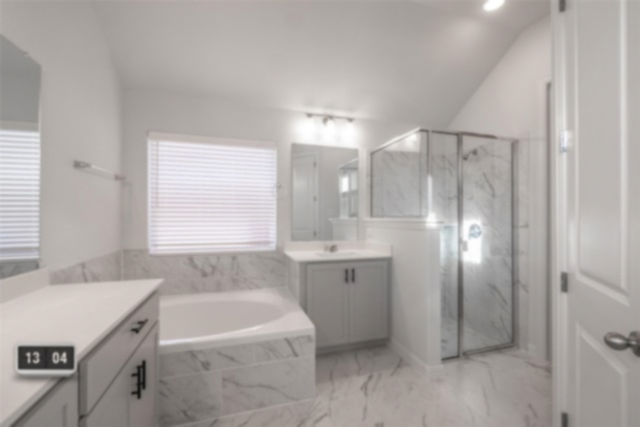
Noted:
13,04
